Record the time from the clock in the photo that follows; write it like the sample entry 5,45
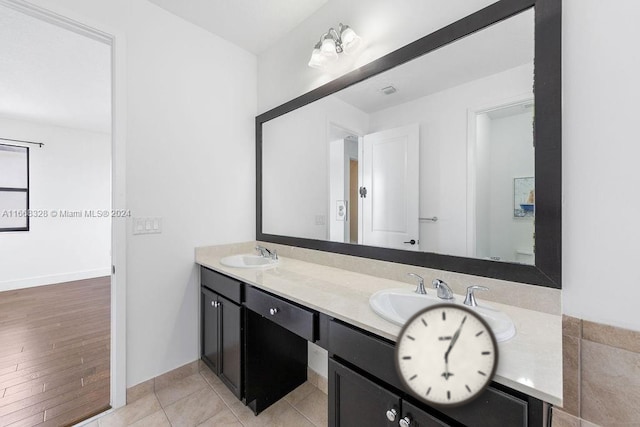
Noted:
6,05
